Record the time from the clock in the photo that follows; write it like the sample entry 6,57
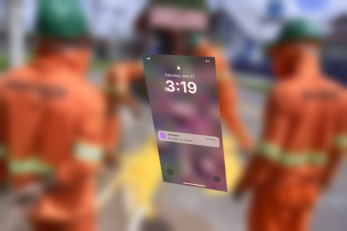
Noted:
3,19
